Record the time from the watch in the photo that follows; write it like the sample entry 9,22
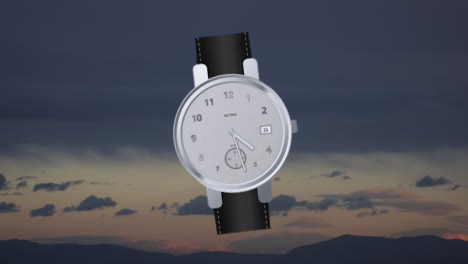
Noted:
4,28
